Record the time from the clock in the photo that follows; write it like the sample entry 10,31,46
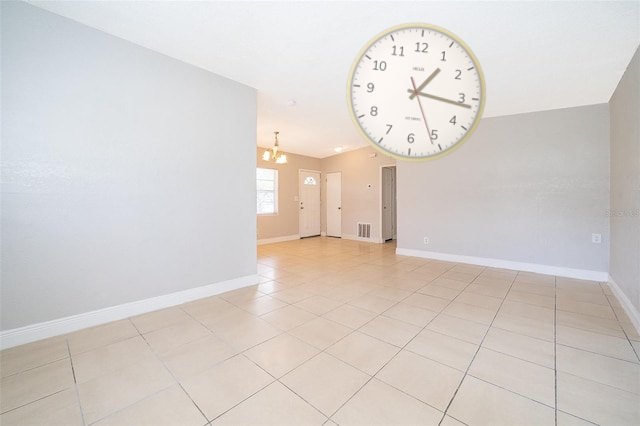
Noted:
1,16,26
